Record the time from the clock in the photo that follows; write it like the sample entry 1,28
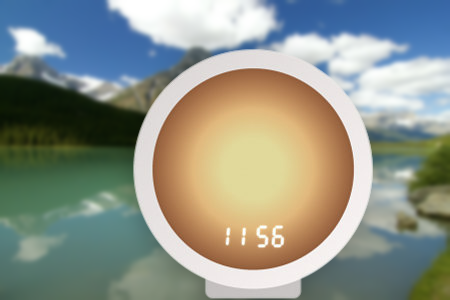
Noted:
11,56
